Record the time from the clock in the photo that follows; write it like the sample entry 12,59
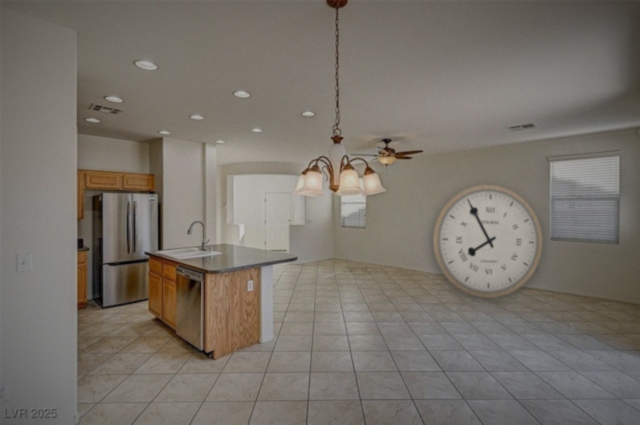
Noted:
7,55
